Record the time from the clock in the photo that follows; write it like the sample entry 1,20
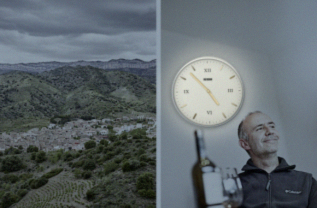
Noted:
4,53
